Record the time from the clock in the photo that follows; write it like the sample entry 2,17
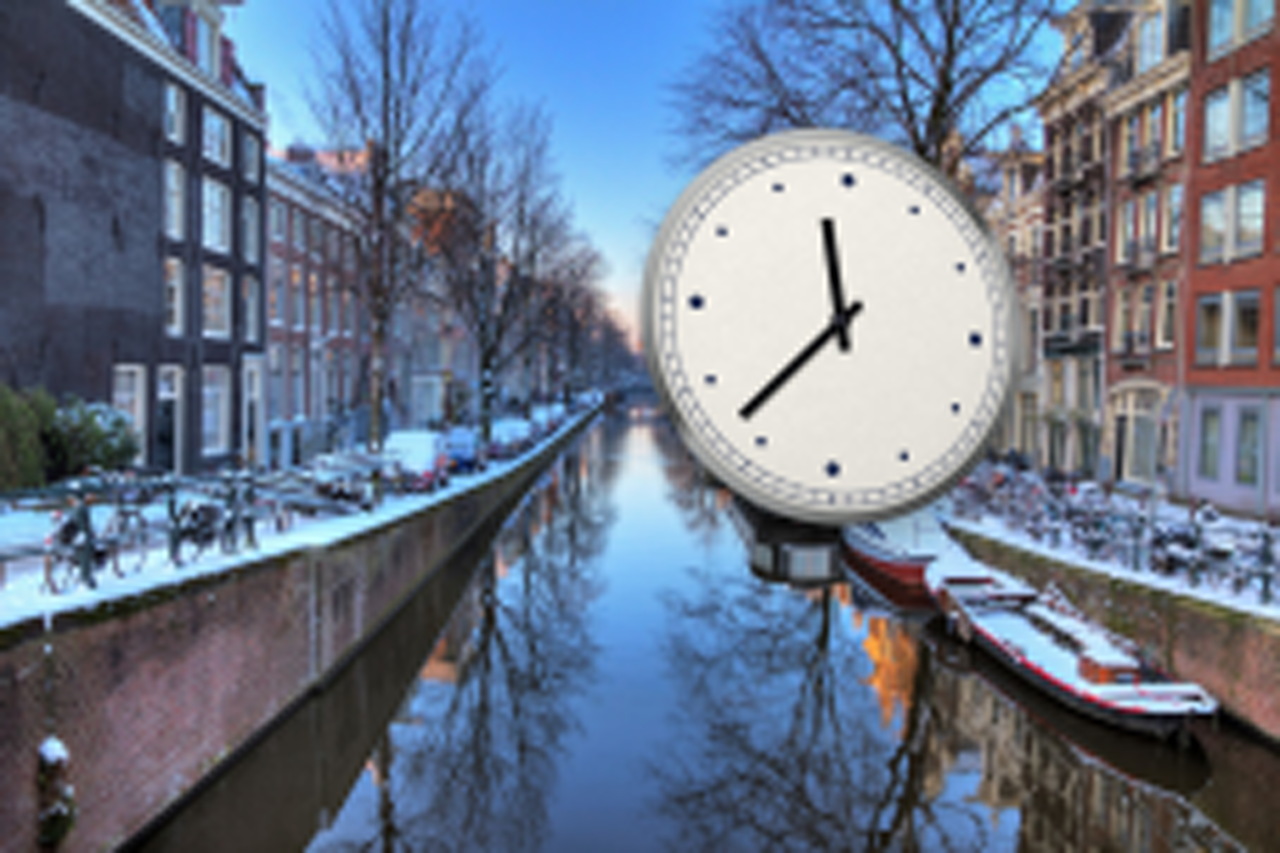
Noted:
11,37
